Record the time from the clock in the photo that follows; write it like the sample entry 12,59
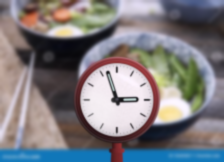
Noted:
2,57
